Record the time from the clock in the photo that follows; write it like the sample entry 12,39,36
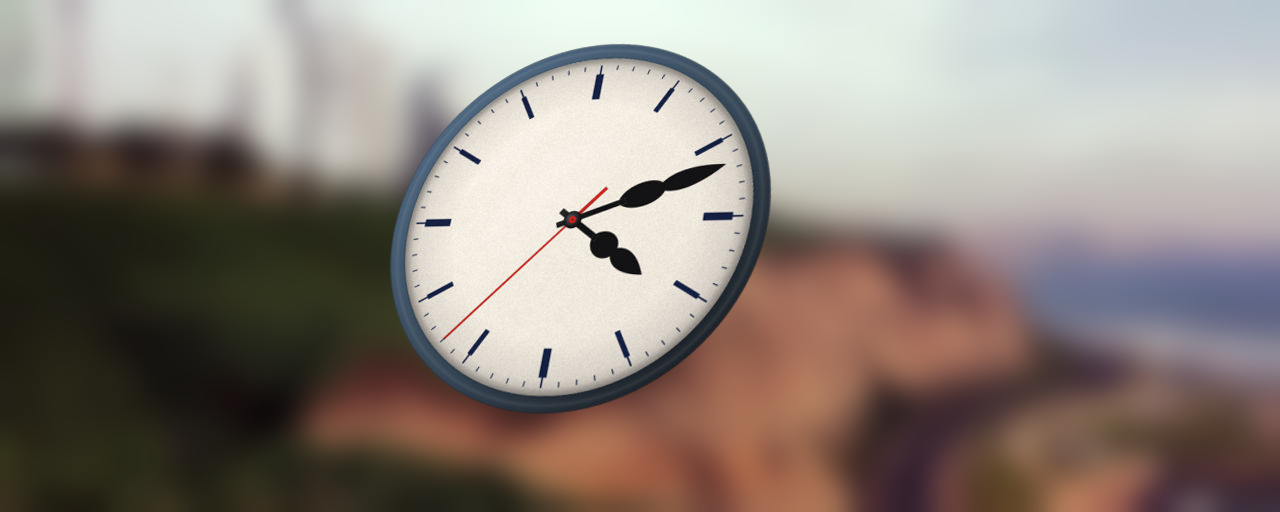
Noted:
4,11,37
